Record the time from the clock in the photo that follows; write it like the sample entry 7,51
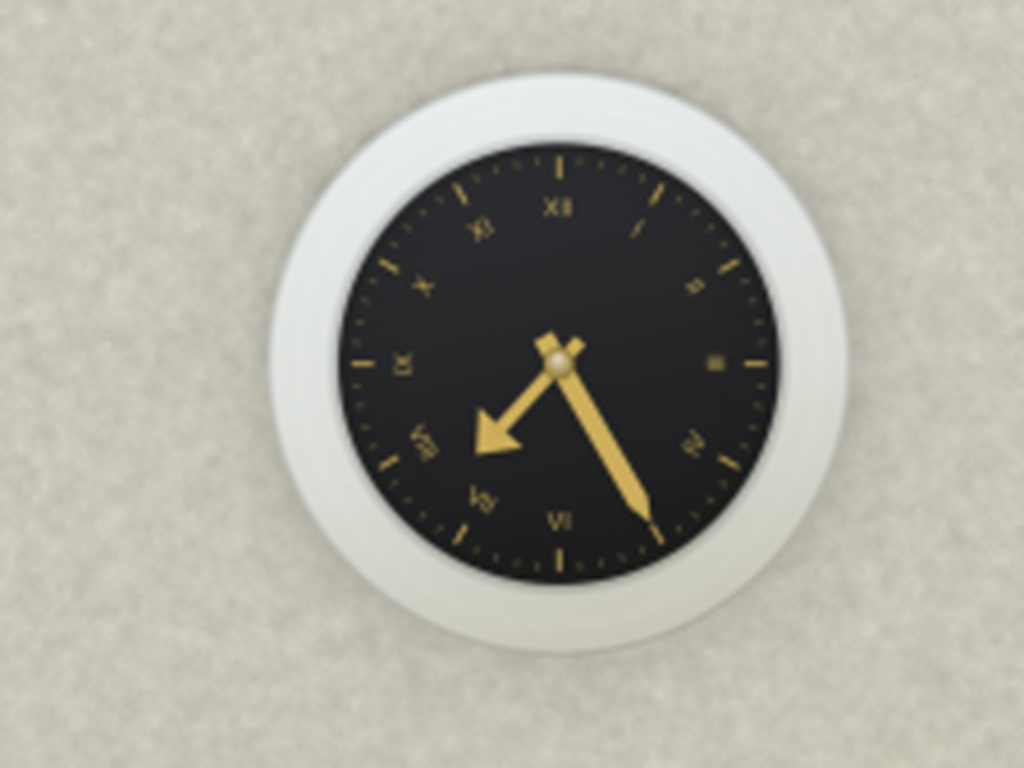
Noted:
7,25
